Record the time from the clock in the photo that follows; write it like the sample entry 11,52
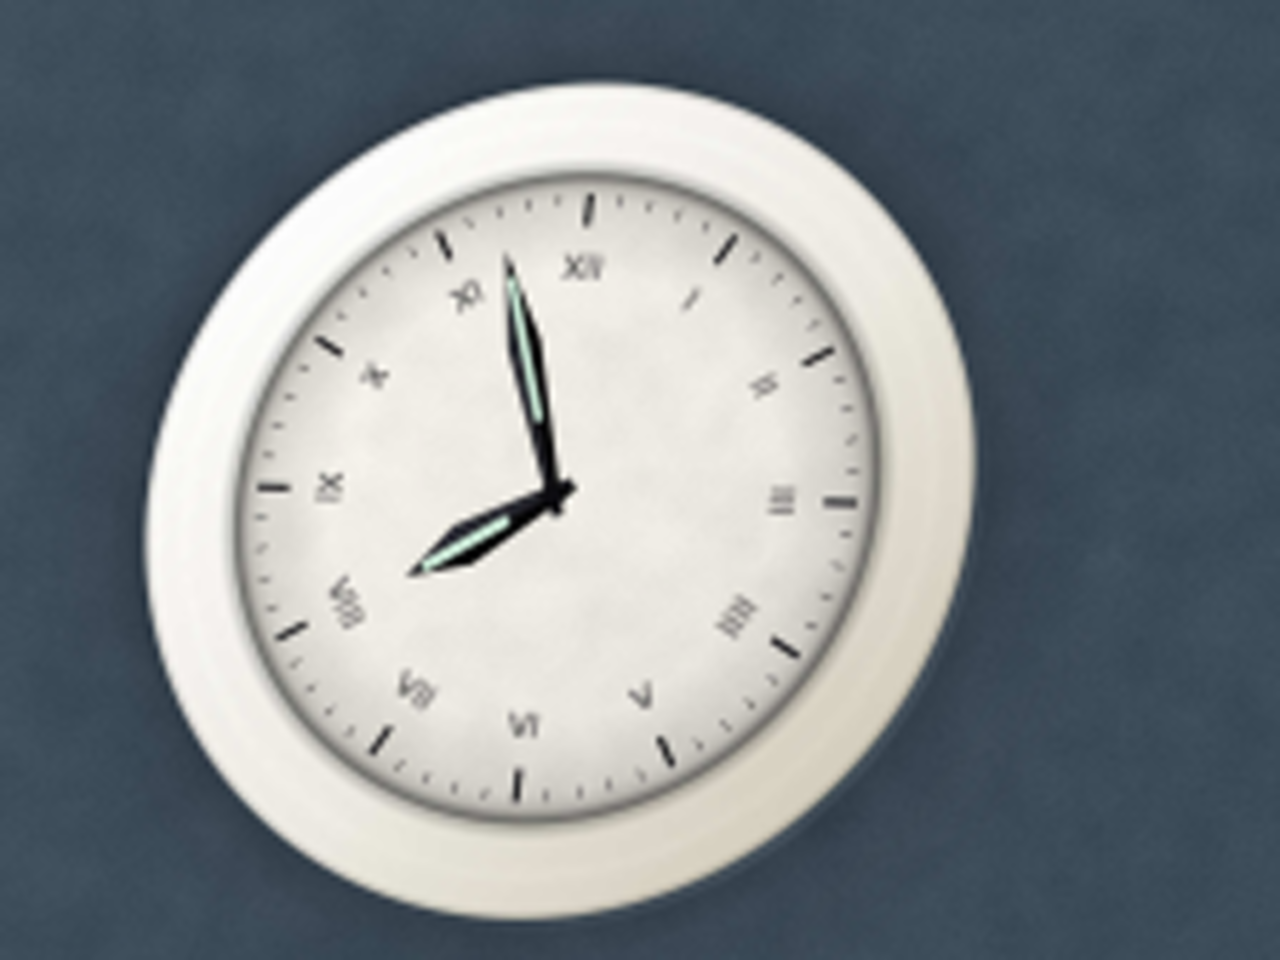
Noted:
7,57
